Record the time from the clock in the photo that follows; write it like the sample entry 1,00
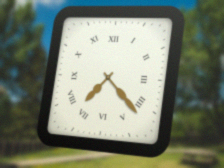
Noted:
7,22
